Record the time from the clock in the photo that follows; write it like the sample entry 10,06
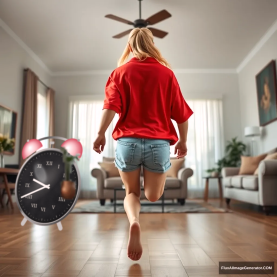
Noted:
9,41
